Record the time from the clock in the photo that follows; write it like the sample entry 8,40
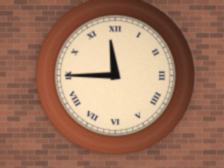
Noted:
11,45
